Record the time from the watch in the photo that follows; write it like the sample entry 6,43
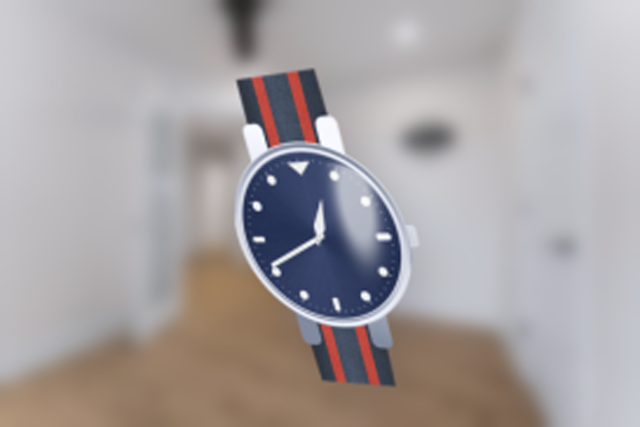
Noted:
12,41
